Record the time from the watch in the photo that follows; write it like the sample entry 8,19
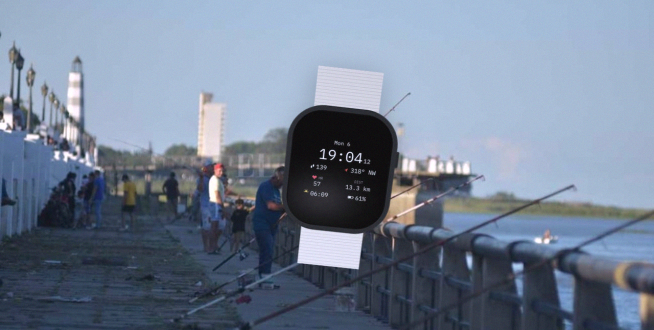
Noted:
19,04
